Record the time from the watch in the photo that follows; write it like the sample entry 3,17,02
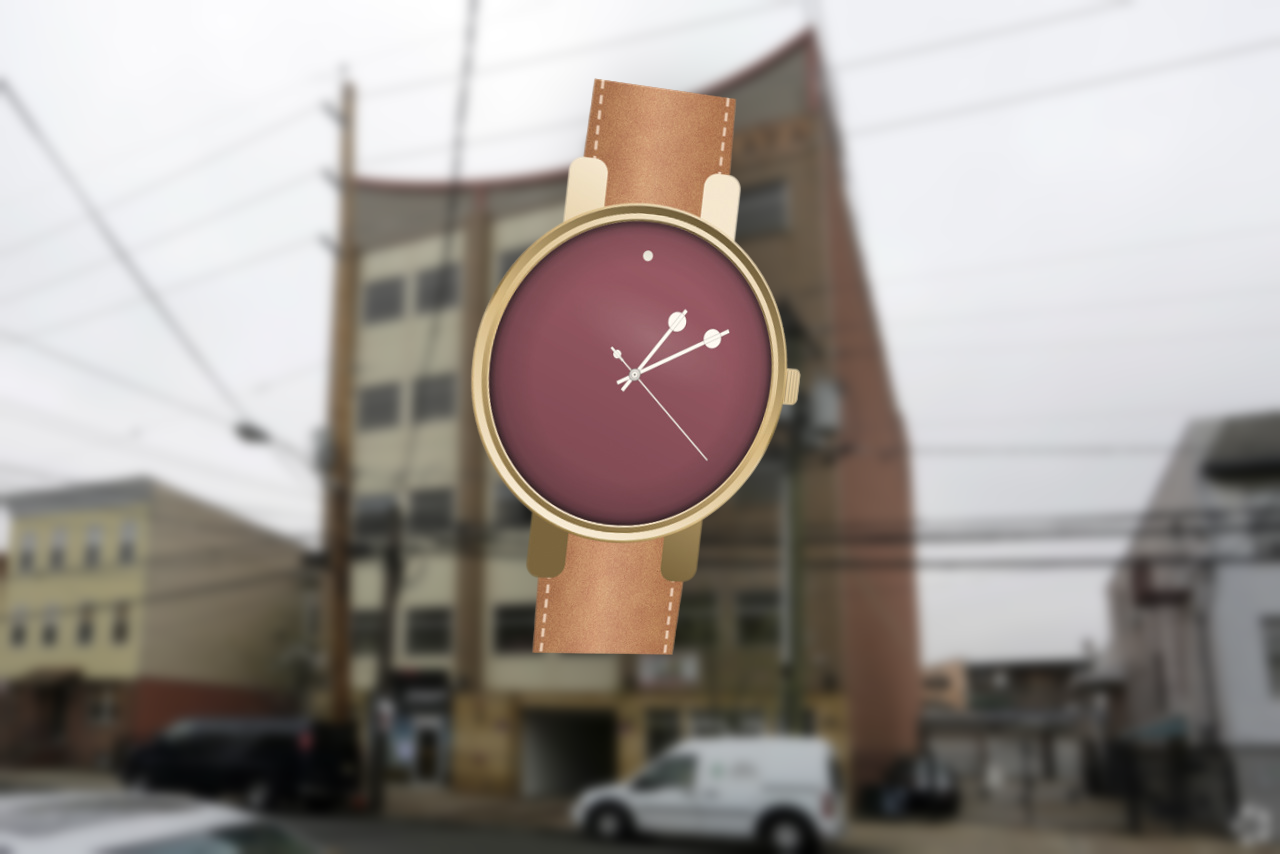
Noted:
1,10,22
